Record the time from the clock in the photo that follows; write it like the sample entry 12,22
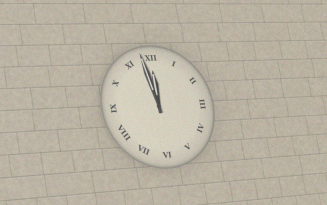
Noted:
11,58
